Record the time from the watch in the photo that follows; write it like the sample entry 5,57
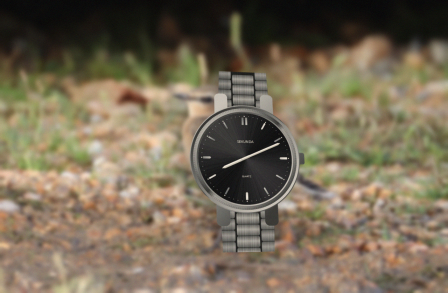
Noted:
8,11
